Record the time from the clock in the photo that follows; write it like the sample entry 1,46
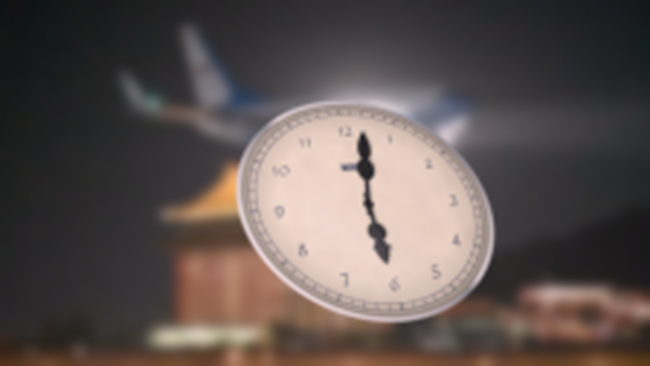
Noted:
6,02
